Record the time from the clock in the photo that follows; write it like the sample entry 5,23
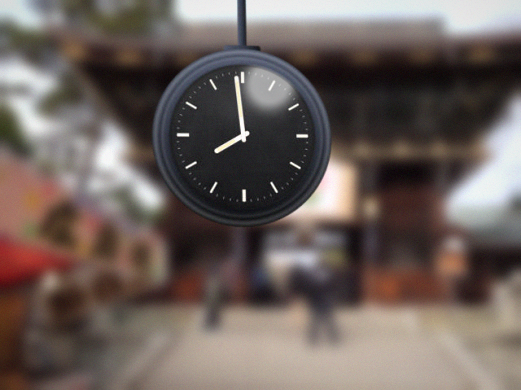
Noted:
7,59
